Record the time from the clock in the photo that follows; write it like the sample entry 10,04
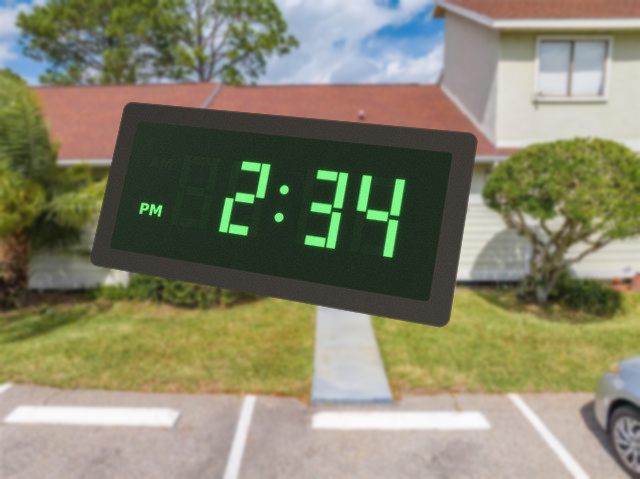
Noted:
2,34
